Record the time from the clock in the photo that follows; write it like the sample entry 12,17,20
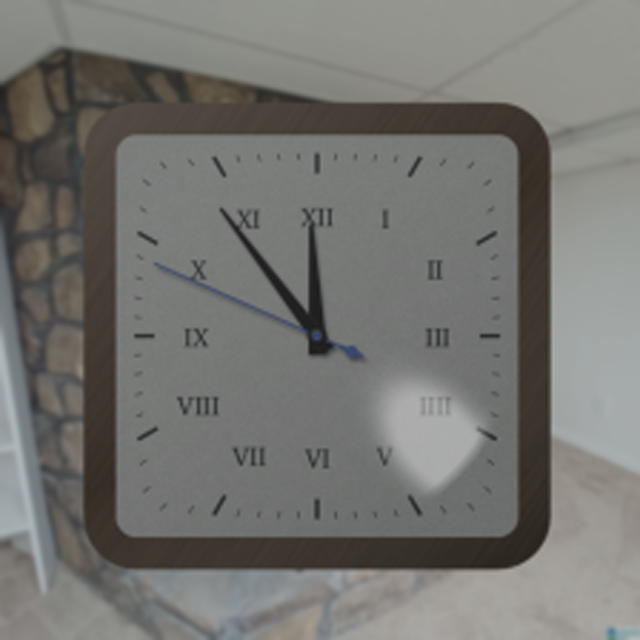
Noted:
11,53,49
